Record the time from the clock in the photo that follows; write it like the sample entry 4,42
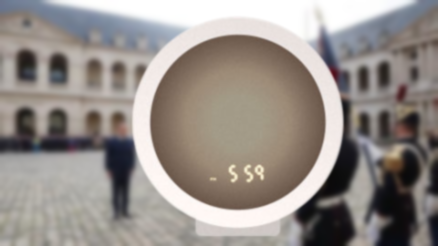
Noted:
5,59
